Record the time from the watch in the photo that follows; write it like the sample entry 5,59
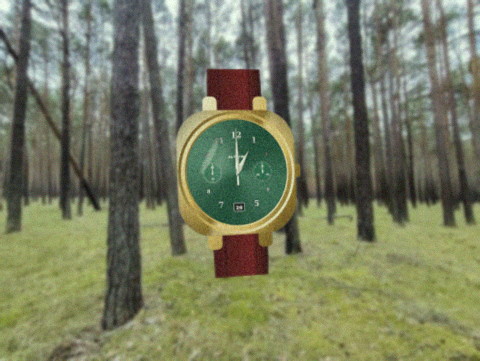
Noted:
1,00
